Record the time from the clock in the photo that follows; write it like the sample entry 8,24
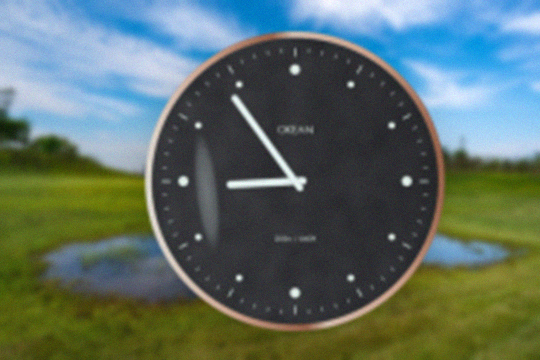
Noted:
8,54
